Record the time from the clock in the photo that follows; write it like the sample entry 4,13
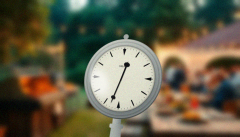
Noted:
12,33
